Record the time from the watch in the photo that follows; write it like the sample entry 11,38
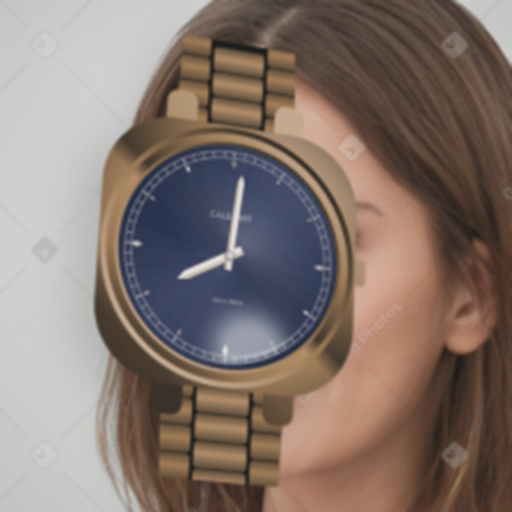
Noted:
8,01
